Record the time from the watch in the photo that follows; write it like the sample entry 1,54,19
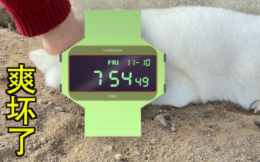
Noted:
7,54,49
